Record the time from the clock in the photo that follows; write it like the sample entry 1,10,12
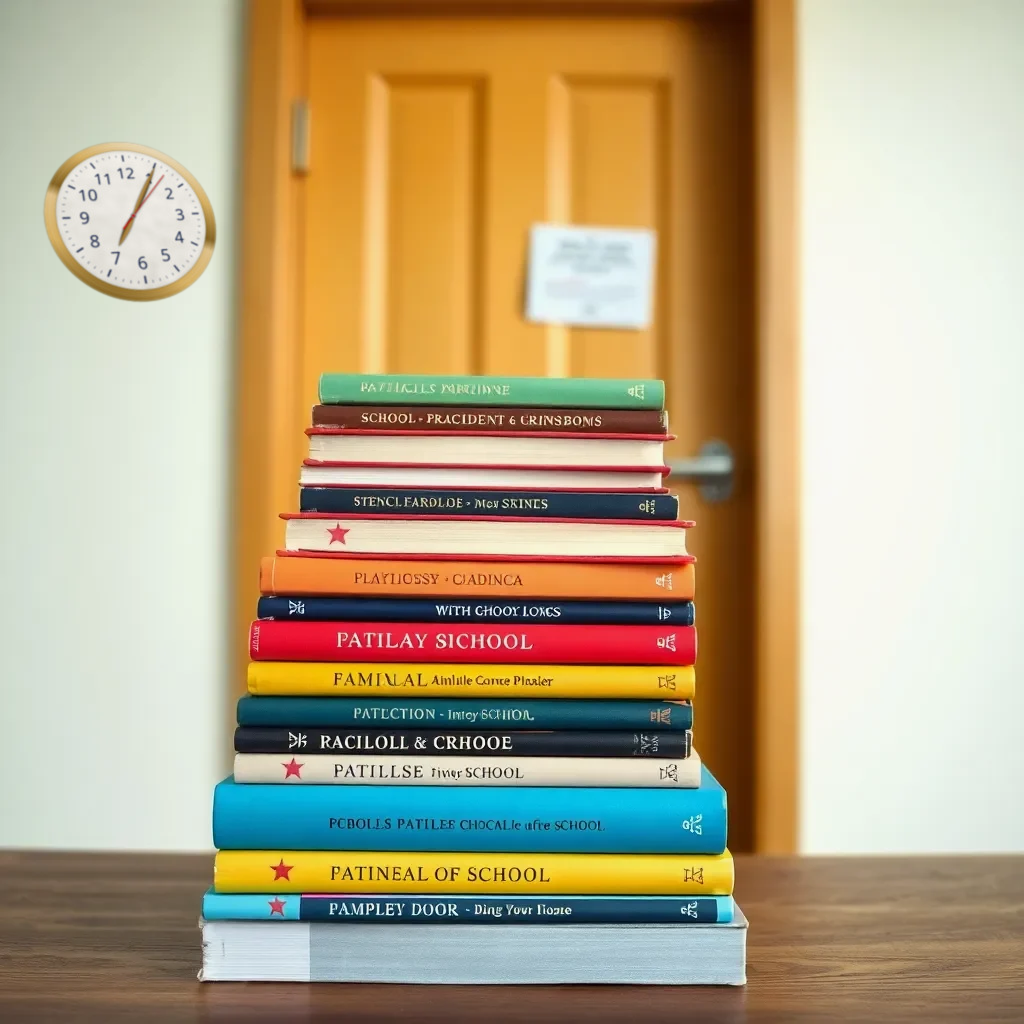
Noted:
7,05,07
